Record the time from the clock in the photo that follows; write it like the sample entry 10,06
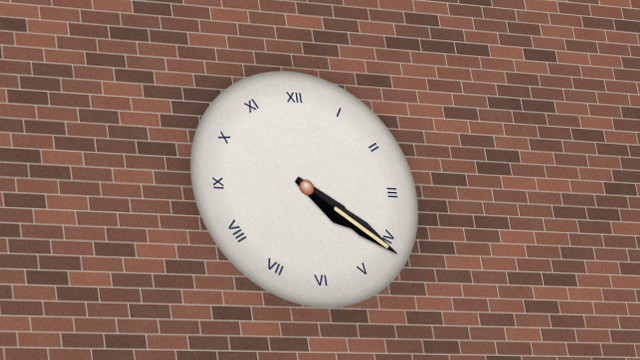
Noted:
4,21
